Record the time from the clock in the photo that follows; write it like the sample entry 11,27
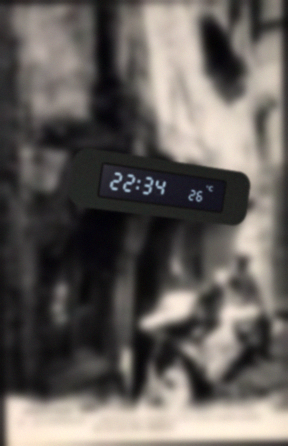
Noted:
22,34
